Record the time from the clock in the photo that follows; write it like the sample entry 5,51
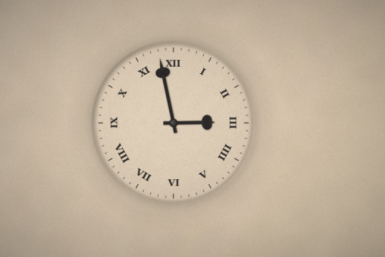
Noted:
2,58
